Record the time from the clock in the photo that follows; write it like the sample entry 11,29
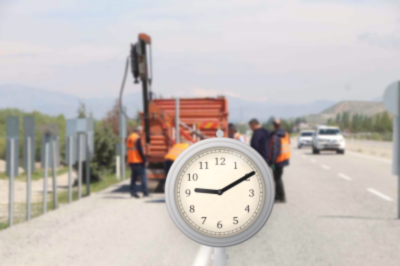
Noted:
9,10
